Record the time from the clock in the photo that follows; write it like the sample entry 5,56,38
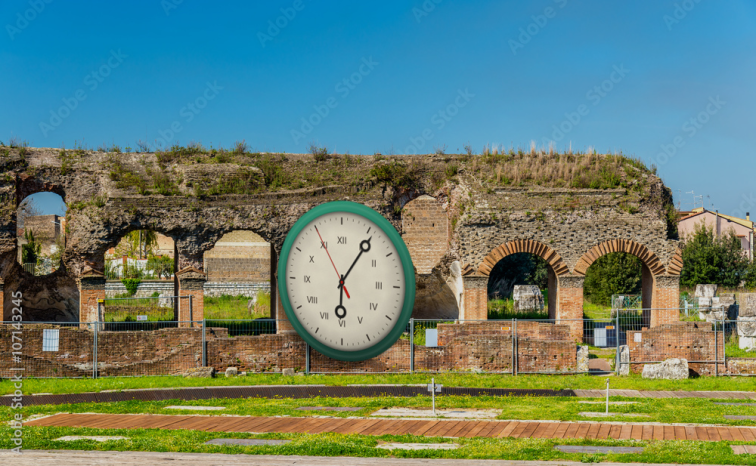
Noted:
6,05,55
